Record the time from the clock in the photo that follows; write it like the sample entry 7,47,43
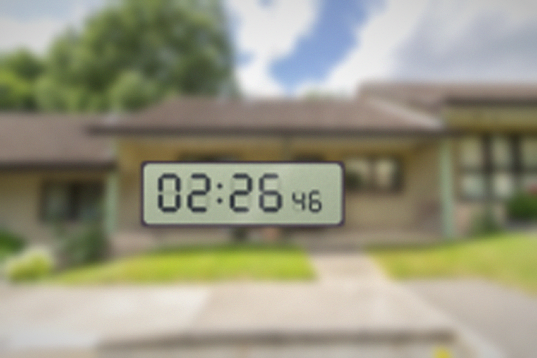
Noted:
2,26,46
